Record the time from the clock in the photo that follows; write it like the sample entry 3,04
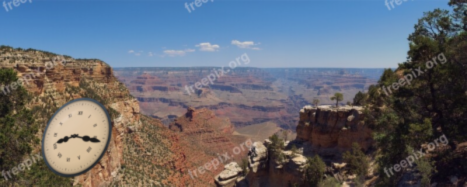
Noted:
8,16
